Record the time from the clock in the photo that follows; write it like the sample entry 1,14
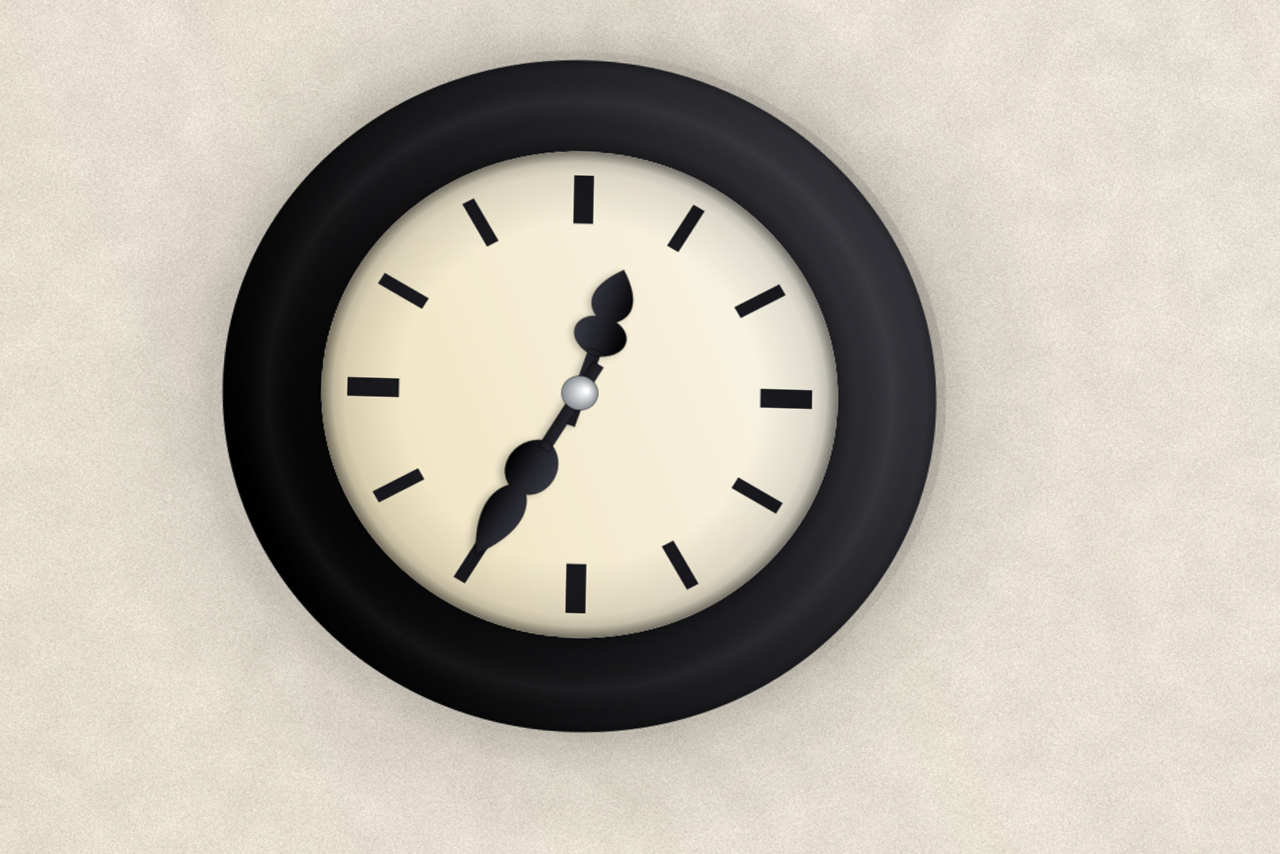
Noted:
12,35
